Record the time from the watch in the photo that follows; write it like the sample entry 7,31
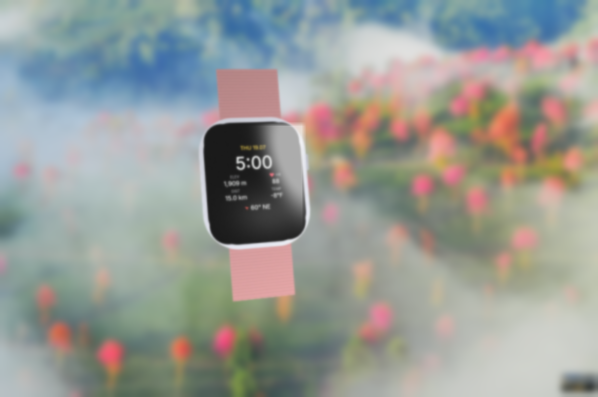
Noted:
5,00
